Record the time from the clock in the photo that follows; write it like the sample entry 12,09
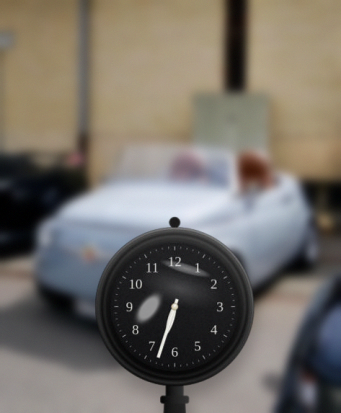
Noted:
6,33
